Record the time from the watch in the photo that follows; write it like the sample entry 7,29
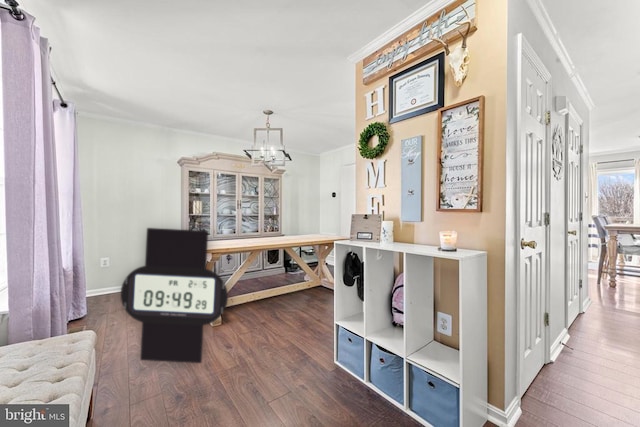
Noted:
9,49
